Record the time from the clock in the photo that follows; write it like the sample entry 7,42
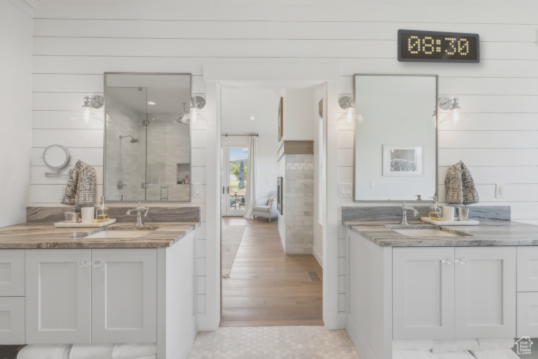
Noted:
8,30
